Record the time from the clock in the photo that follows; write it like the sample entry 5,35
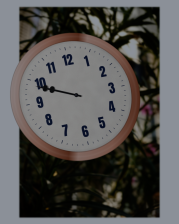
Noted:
9,49
